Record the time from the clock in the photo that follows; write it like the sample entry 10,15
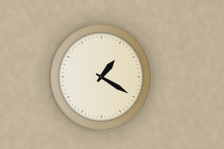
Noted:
1,20
